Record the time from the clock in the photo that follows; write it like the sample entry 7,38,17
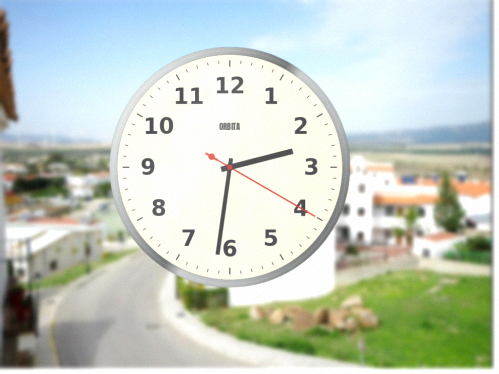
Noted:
2,31,20
